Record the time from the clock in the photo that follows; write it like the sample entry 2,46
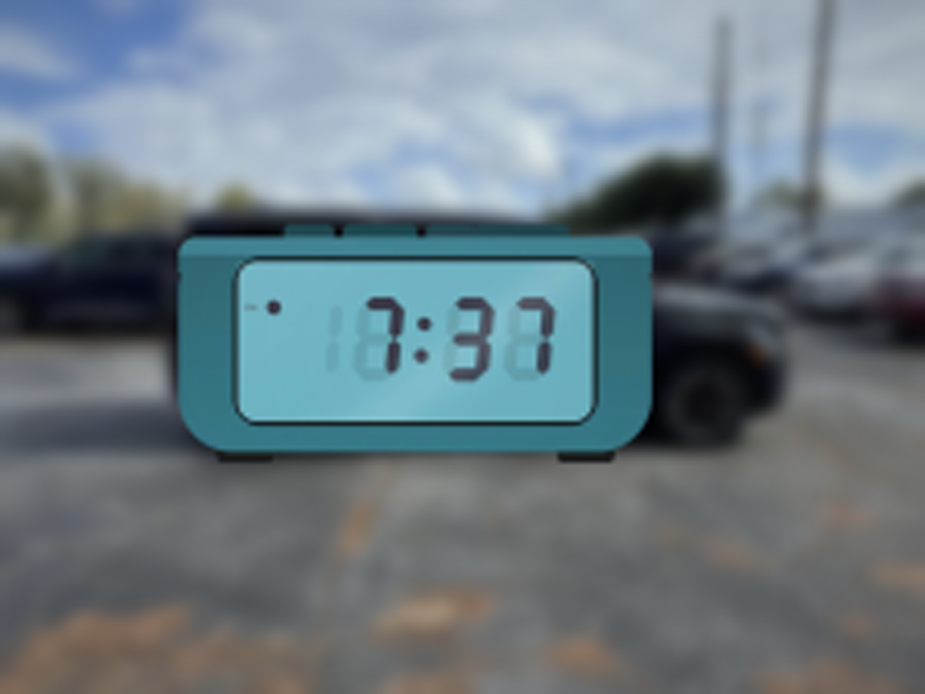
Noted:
7,37
